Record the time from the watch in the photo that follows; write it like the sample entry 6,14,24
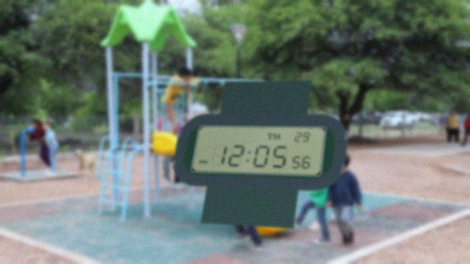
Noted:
12,05,56
